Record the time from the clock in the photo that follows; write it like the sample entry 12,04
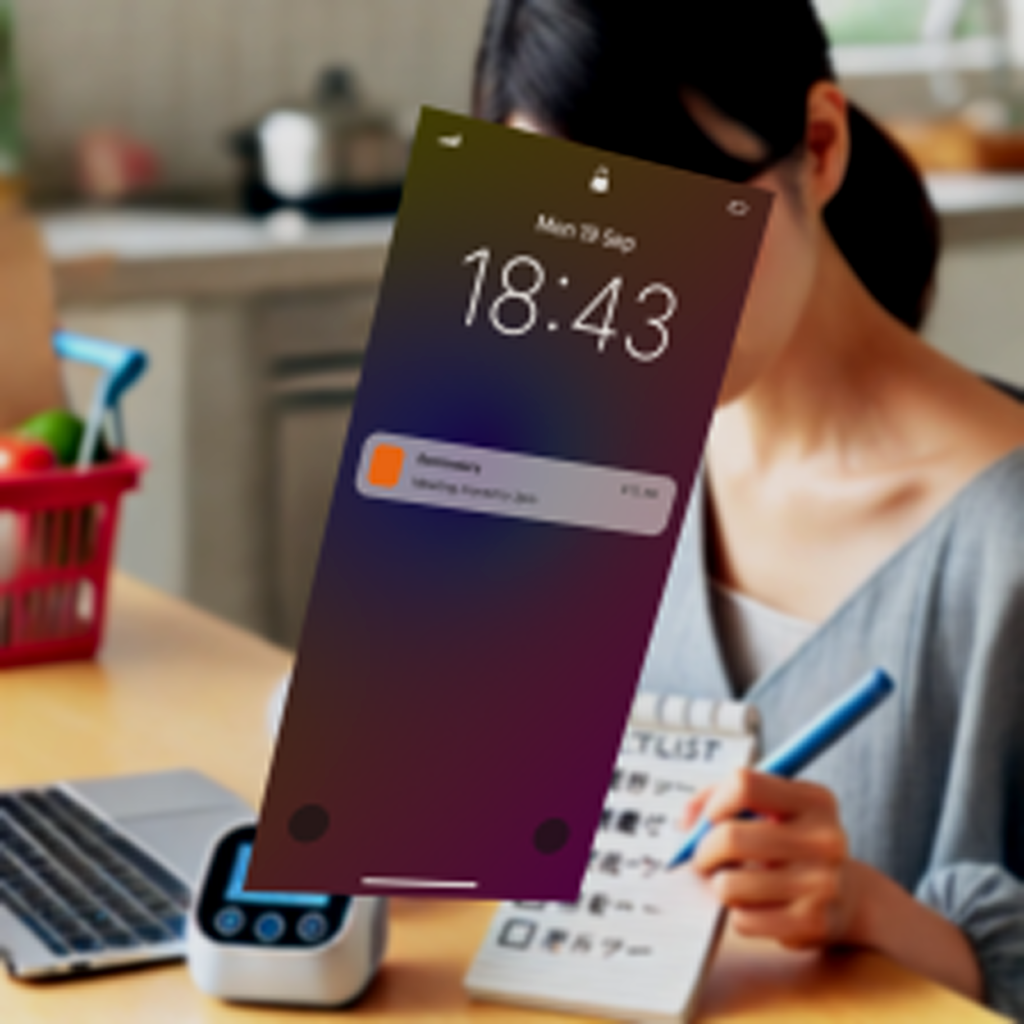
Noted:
18,43
